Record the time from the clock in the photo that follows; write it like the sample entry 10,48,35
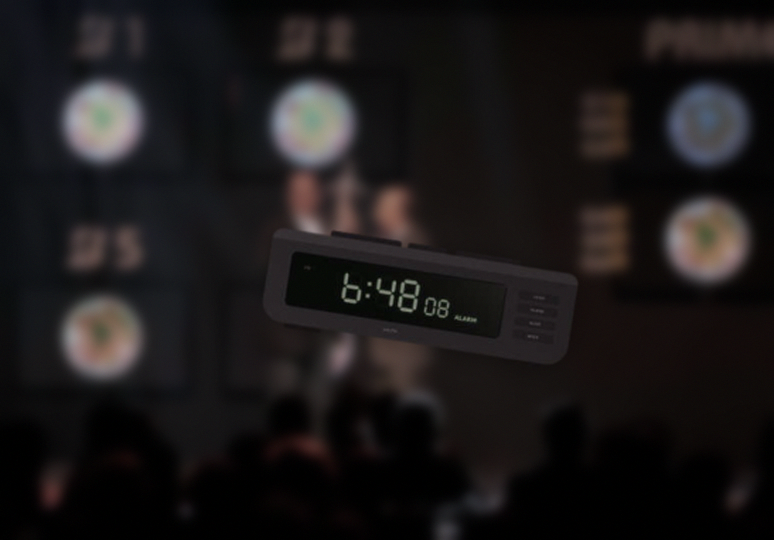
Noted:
6,48,08
